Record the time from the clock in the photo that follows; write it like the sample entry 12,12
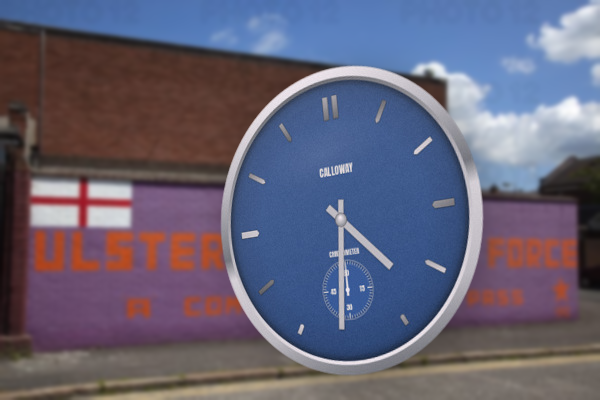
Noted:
4,31
